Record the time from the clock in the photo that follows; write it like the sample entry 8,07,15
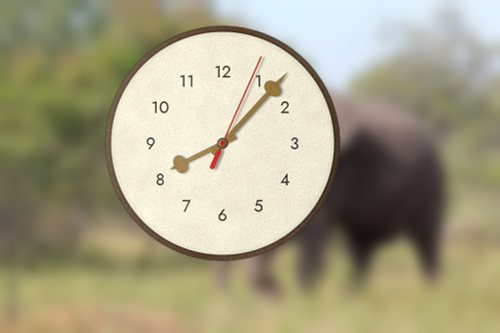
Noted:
8,07,04
